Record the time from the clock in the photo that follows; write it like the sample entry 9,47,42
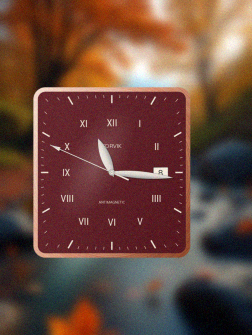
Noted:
11,15,49
